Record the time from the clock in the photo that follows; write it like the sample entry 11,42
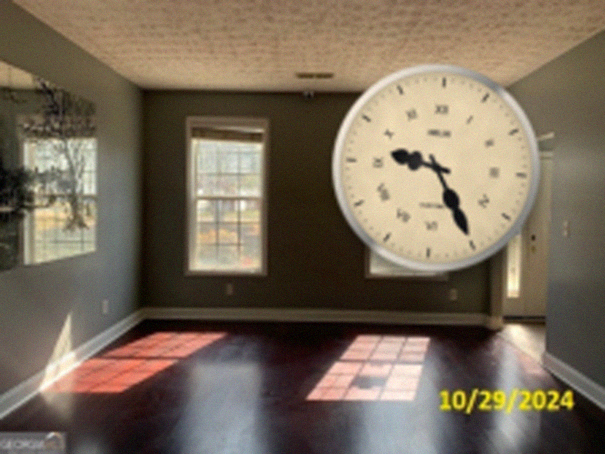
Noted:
9,25
